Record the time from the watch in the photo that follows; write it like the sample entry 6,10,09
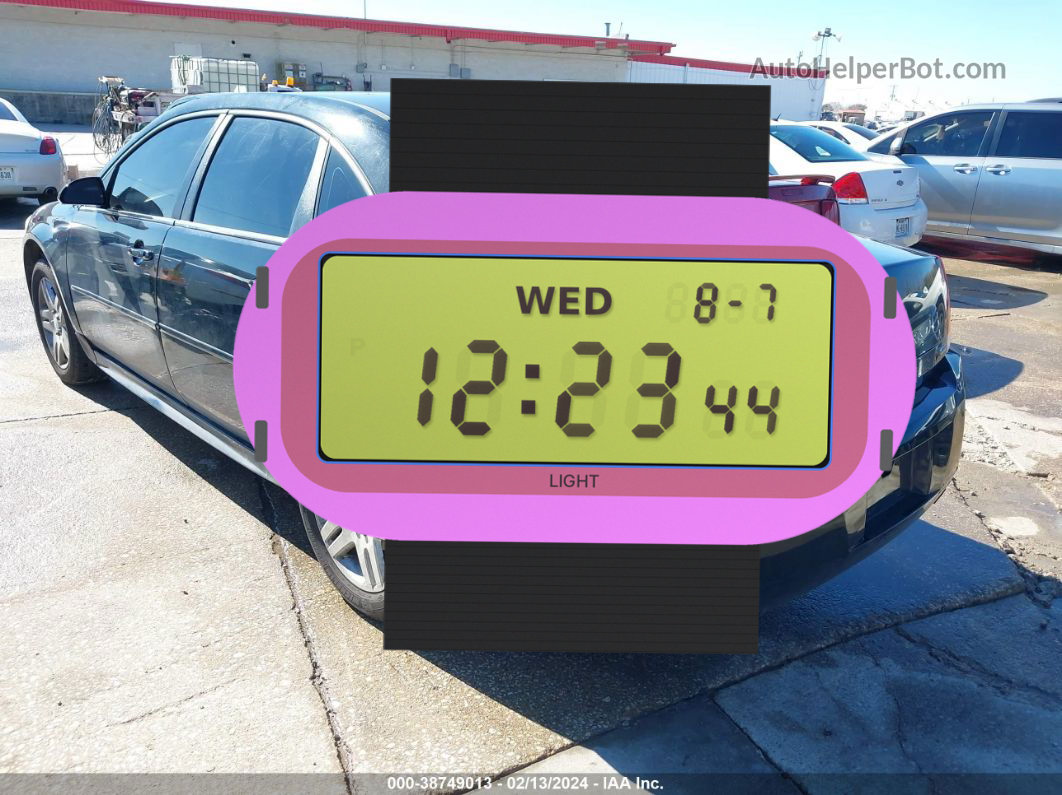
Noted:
12,23,44
